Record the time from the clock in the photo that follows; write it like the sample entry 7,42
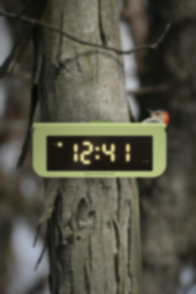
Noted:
12,41
